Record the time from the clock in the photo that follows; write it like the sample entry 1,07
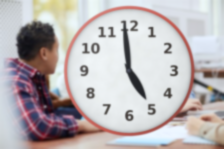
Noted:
4,59
